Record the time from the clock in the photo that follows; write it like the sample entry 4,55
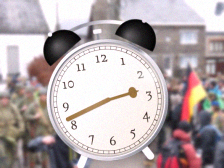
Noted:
2,42
